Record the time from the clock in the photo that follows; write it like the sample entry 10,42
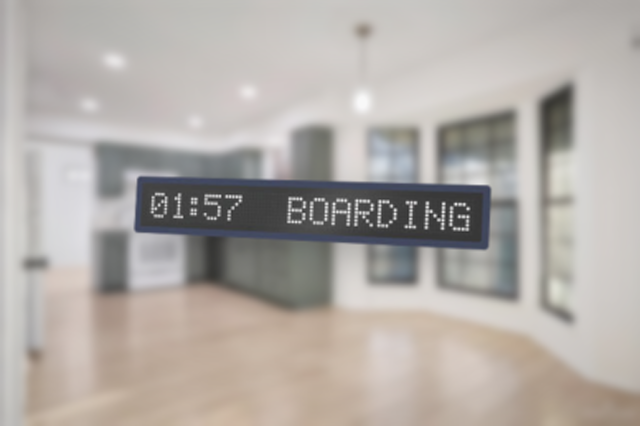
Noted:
1,57
